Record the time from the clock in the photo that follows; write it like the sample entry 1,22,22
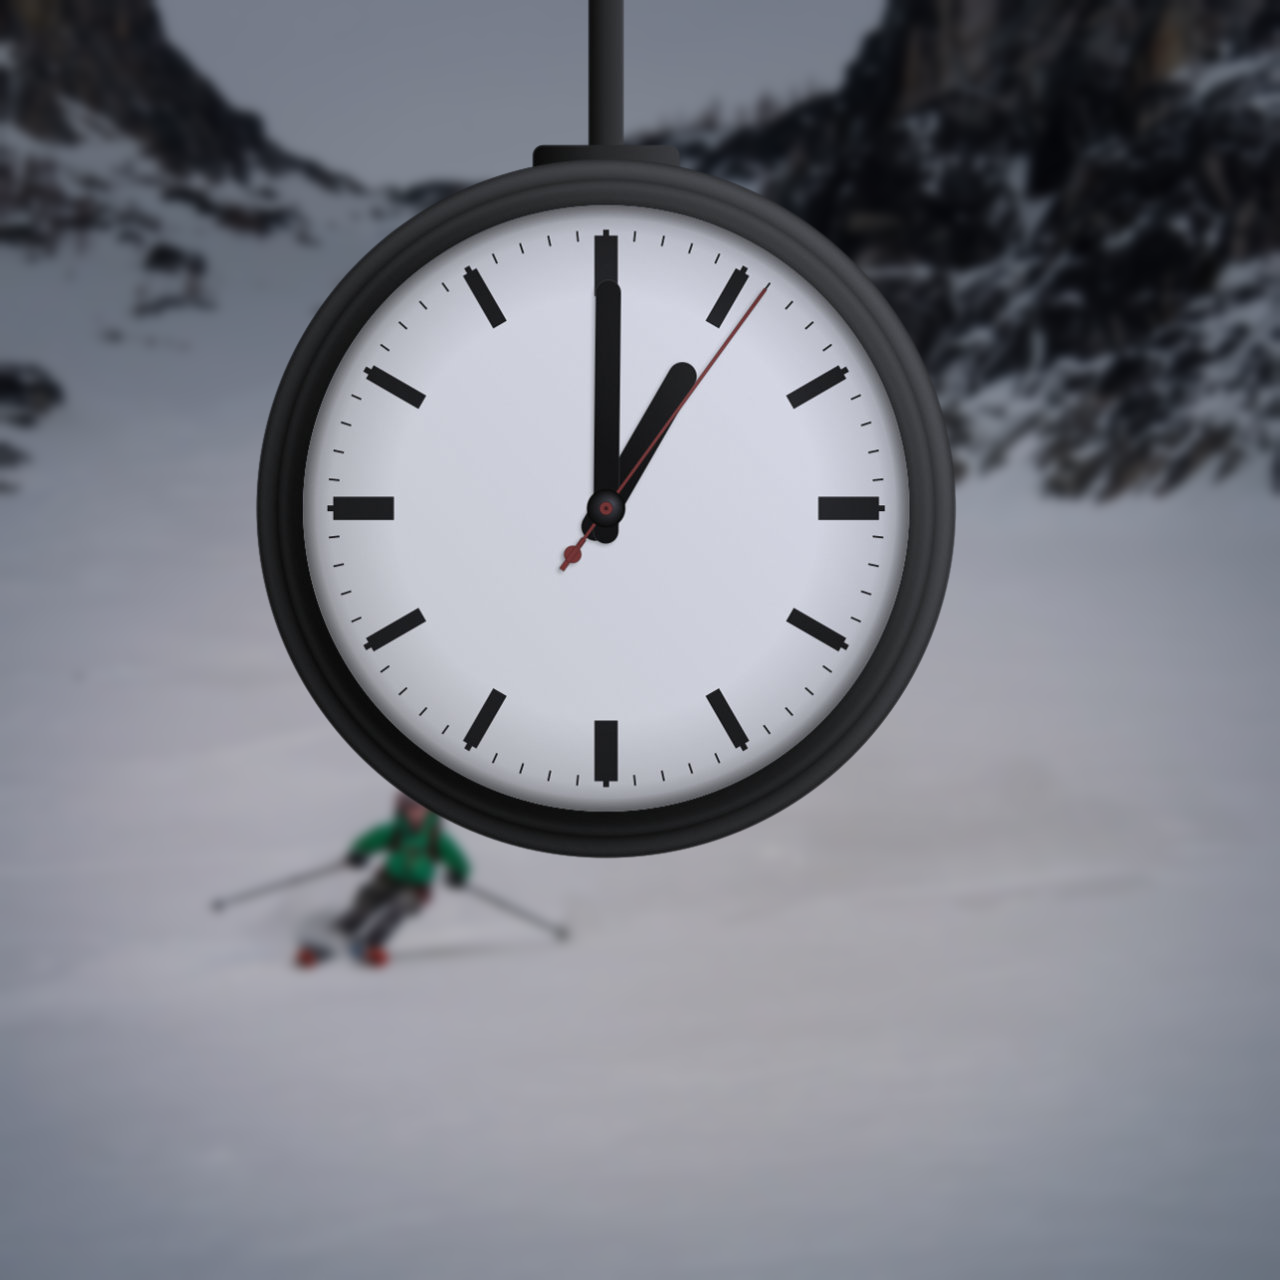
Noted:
1,00,06
